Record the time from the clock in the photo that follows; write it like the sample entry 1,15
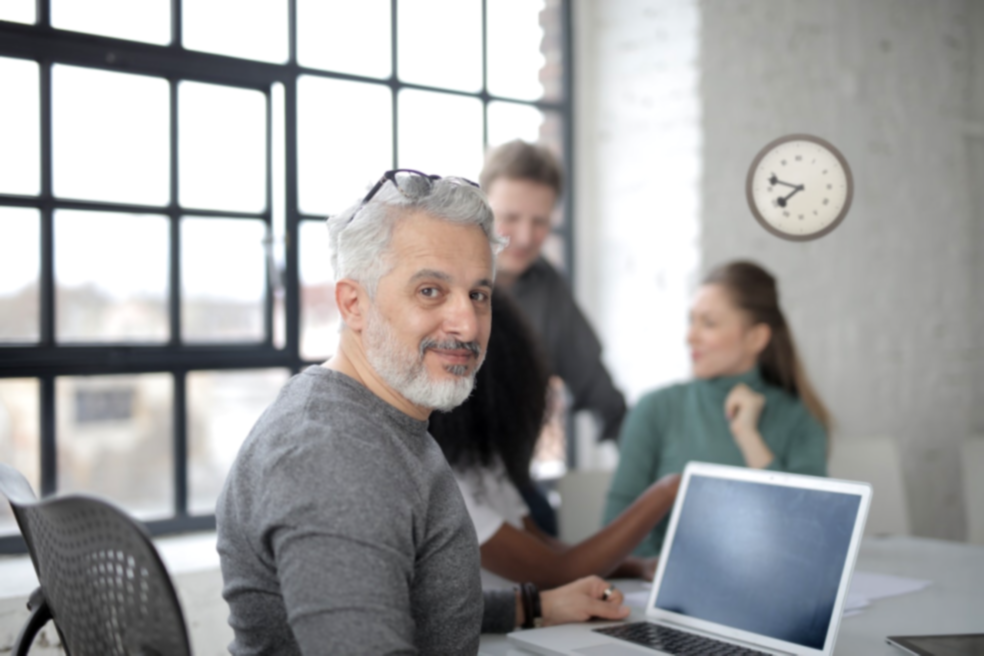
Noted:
7,48
